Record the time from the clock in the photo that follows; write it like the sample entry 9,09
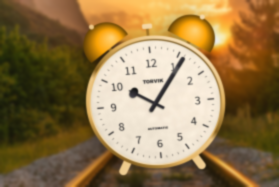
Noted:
10,06
